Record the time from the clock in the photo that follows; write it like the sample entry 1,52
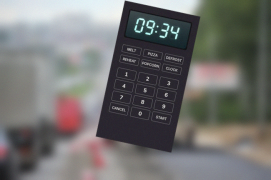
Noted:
9,34
